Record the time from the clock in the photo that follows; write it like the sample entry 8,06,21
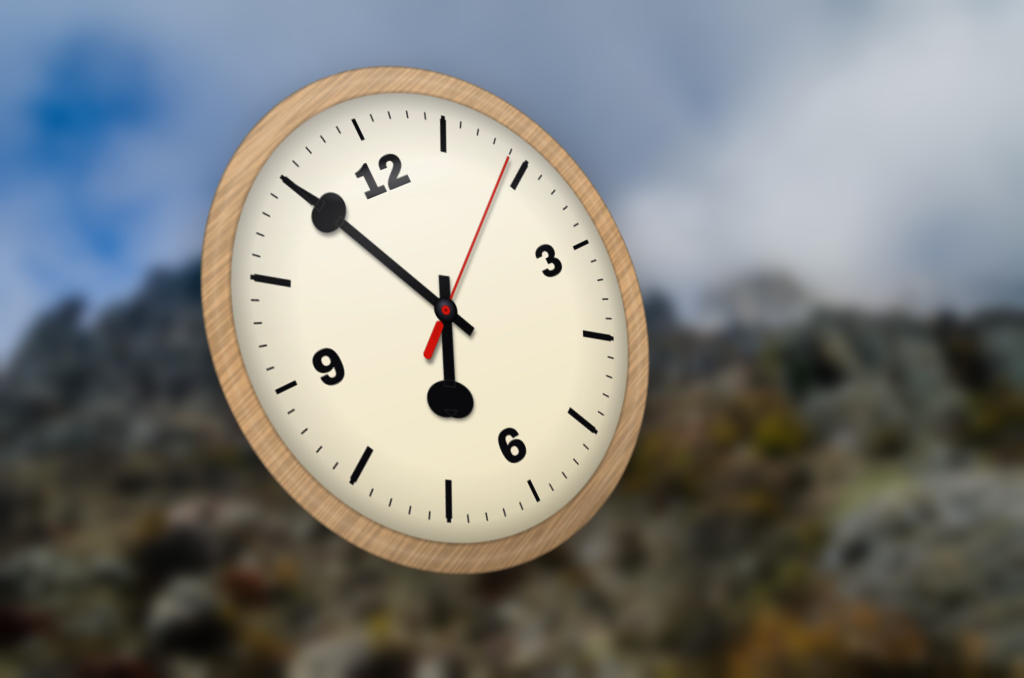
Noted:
6,55,09
